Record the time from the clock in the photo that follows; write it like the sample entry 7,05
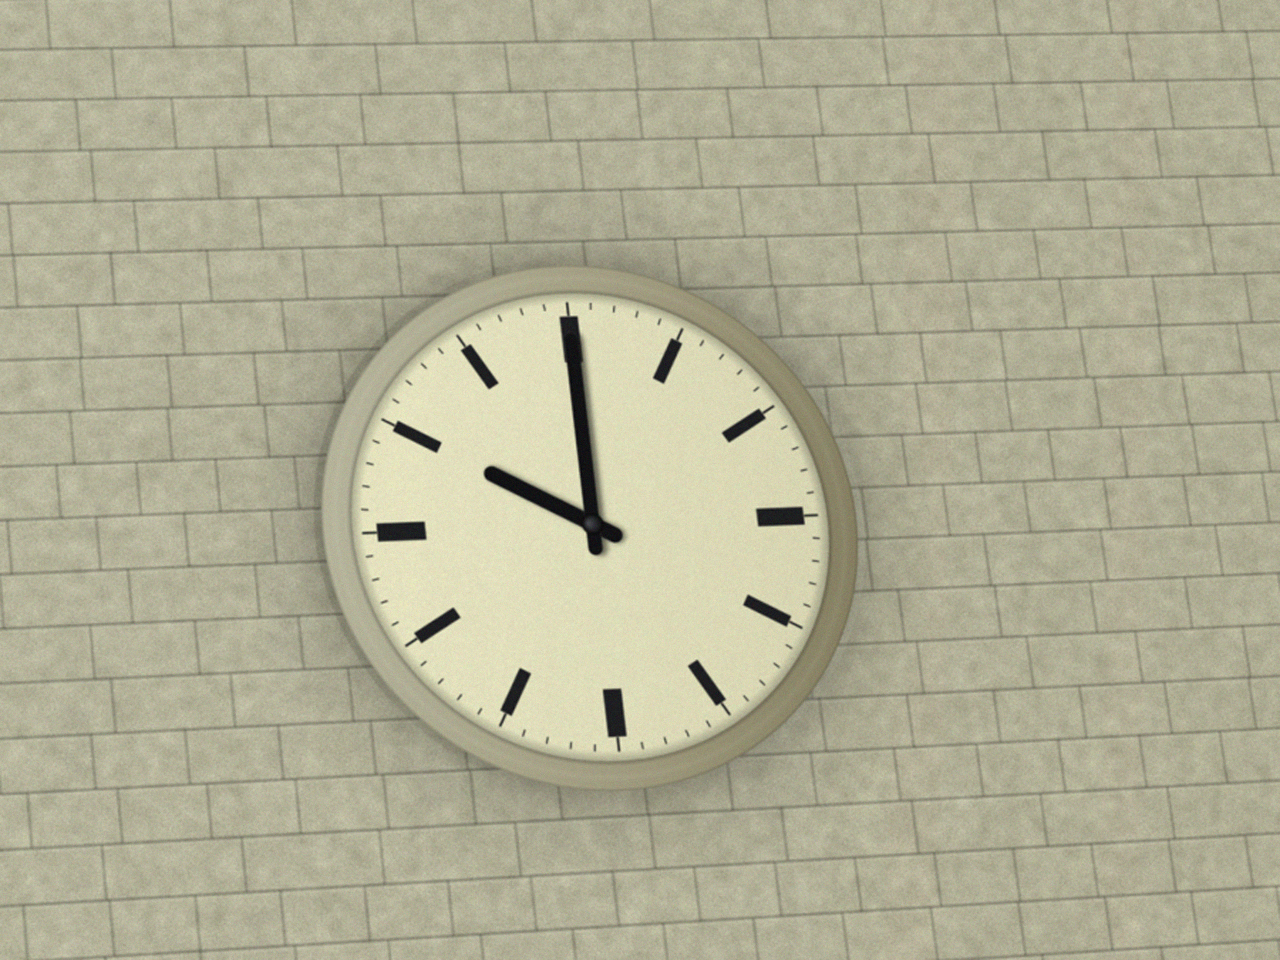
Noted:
10,00
